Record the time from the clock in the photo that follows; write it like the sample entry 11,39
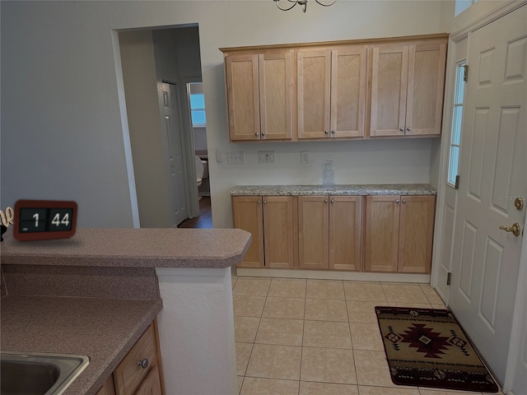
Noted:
1,44
